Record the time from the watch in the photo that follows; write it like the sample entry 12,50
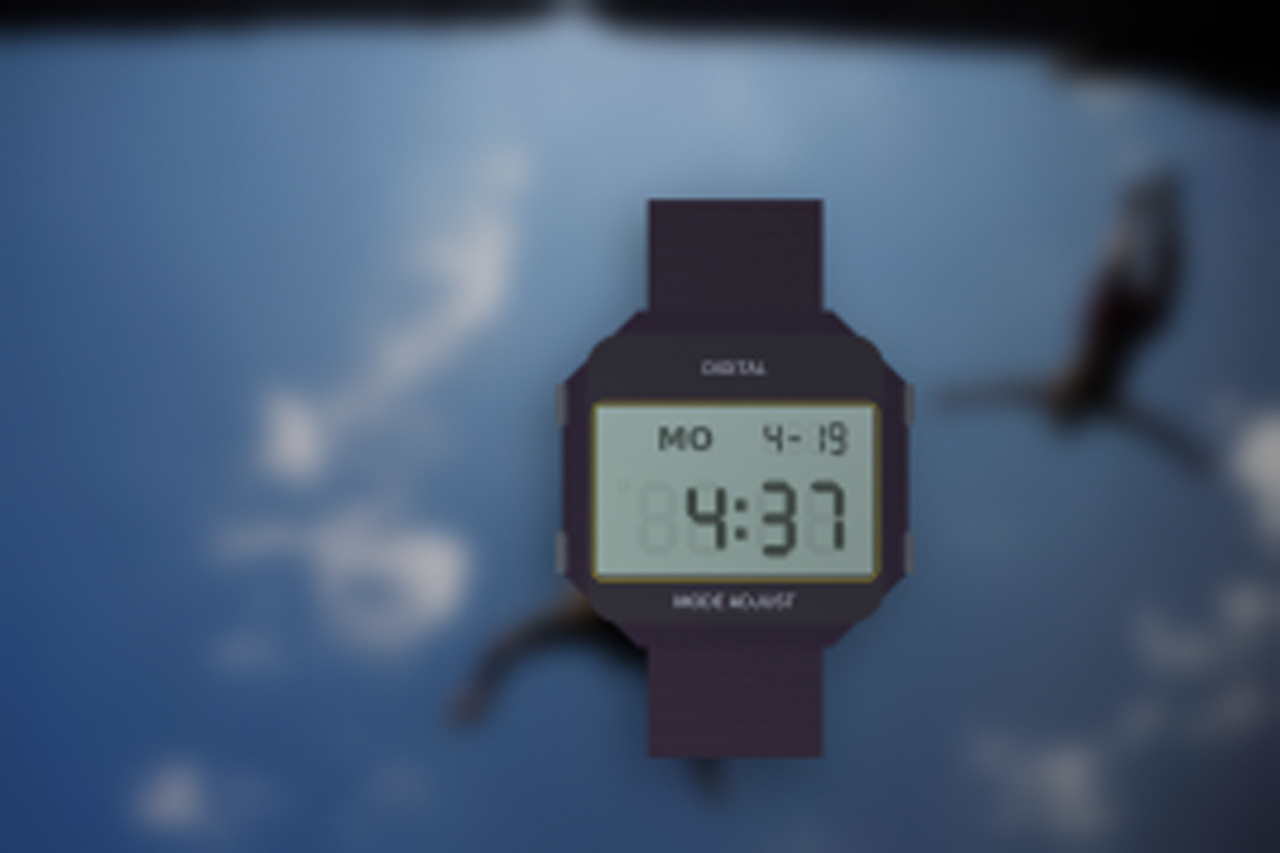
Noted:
4,37
